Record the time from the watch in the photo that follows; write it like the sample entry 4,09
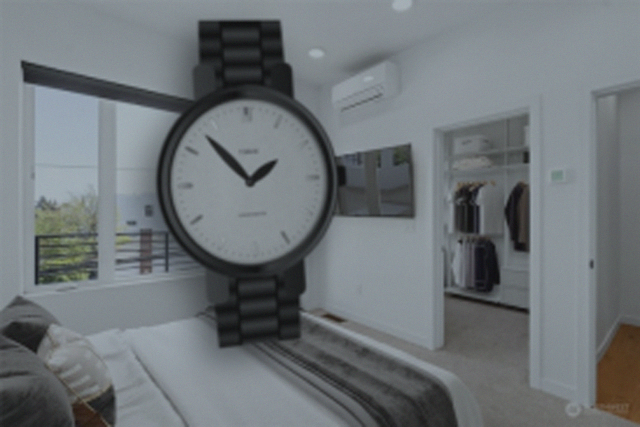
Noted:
1,53
